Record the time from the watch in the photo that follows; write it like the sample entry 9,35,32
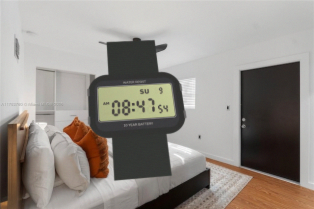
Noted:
8,47,54
